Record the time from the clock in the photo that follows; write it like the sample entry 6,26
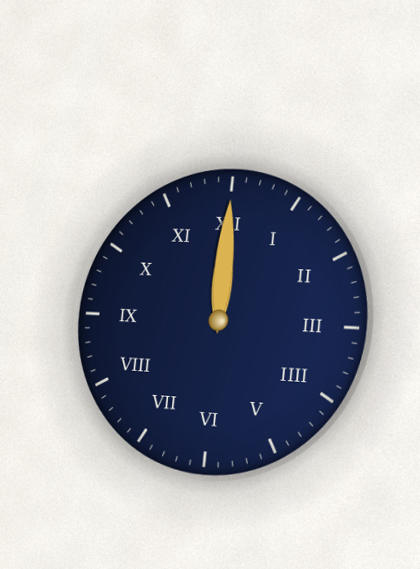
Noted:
12,00
